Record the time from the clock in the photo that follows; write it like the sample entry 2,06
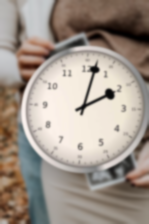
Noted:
2,02
